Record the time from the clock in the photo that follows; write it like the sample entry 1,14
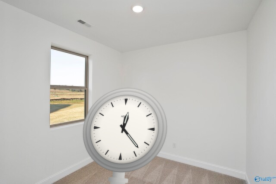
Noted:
12,23
